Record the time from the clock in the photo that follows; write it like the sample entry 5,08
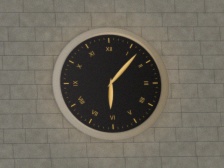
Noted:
6,07
